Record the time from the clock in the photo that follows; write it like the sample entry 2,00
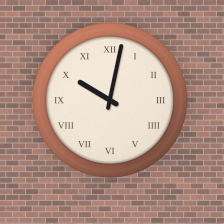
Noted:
10,02
